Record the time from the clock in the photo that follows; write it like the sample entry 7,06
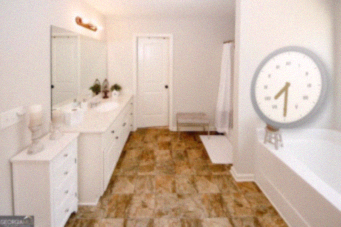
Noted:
7,30
